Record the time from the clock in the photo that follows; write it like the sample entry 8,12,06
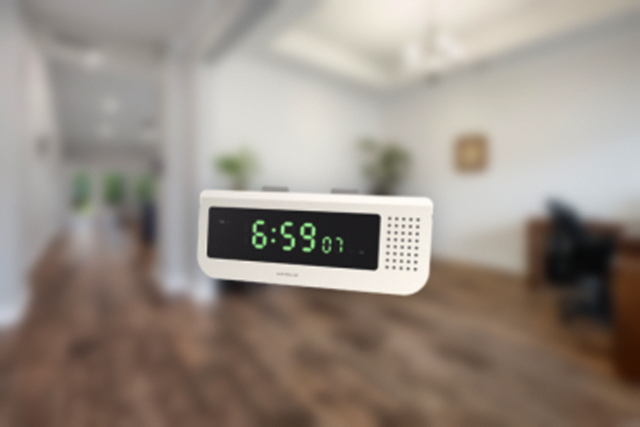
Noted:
6,59,07
